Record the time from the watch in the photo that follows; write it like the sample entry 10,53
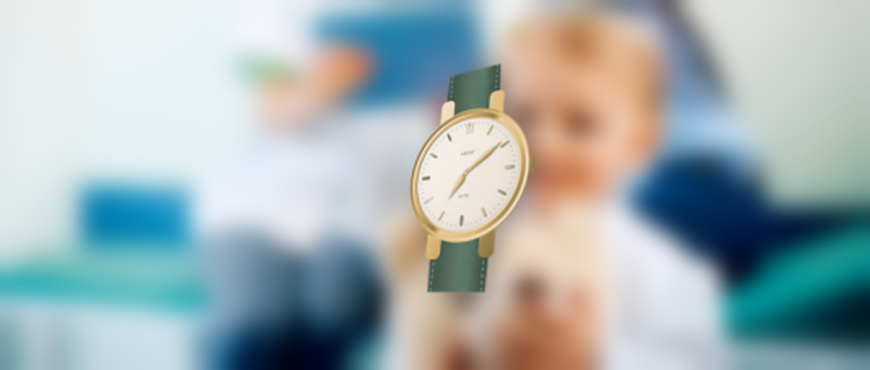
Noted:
7,09
